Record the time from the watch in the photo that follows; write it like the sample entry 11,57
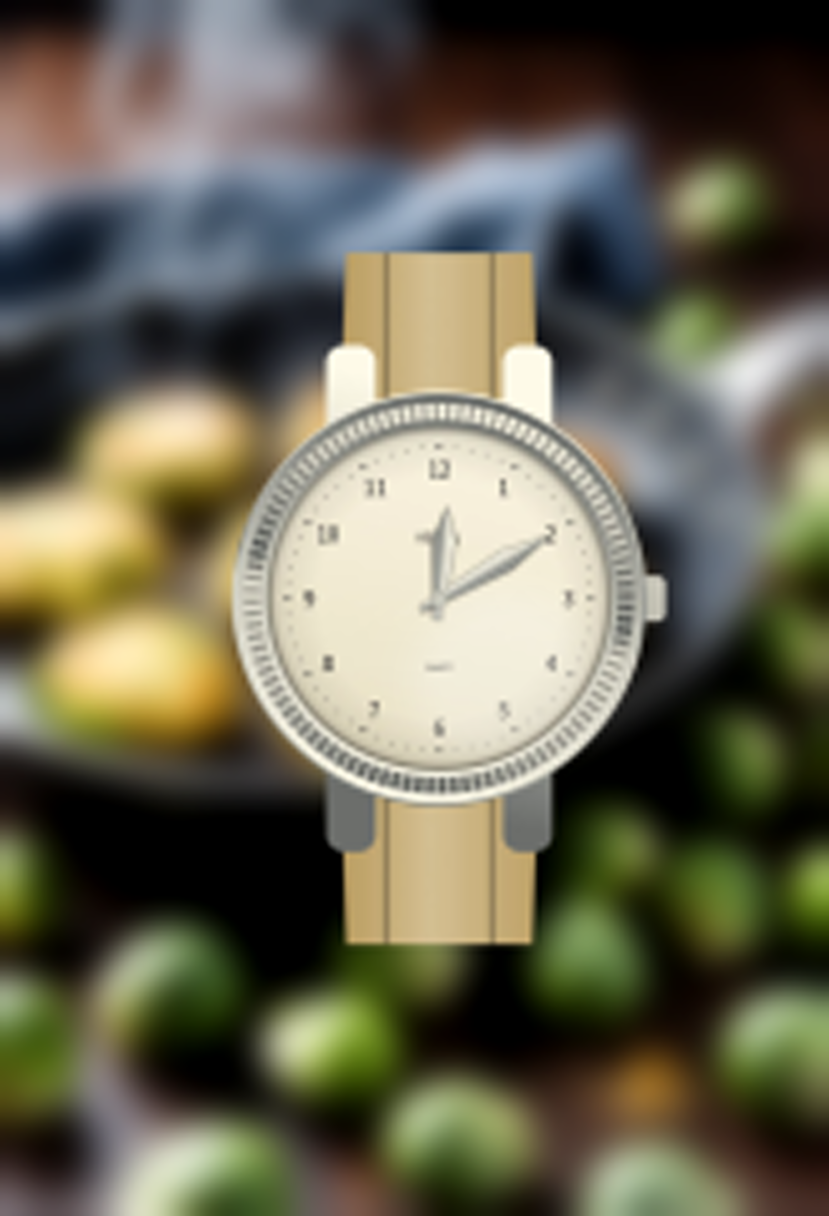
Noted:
12,10
